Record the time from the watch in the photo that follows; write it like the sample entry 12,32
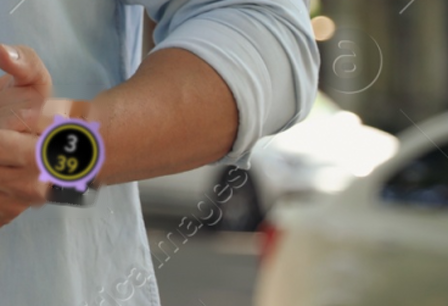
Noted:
3,39
